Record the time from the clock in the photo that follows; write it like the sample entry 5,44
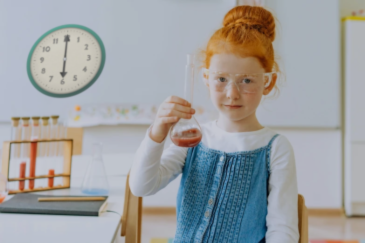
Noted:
6,00
